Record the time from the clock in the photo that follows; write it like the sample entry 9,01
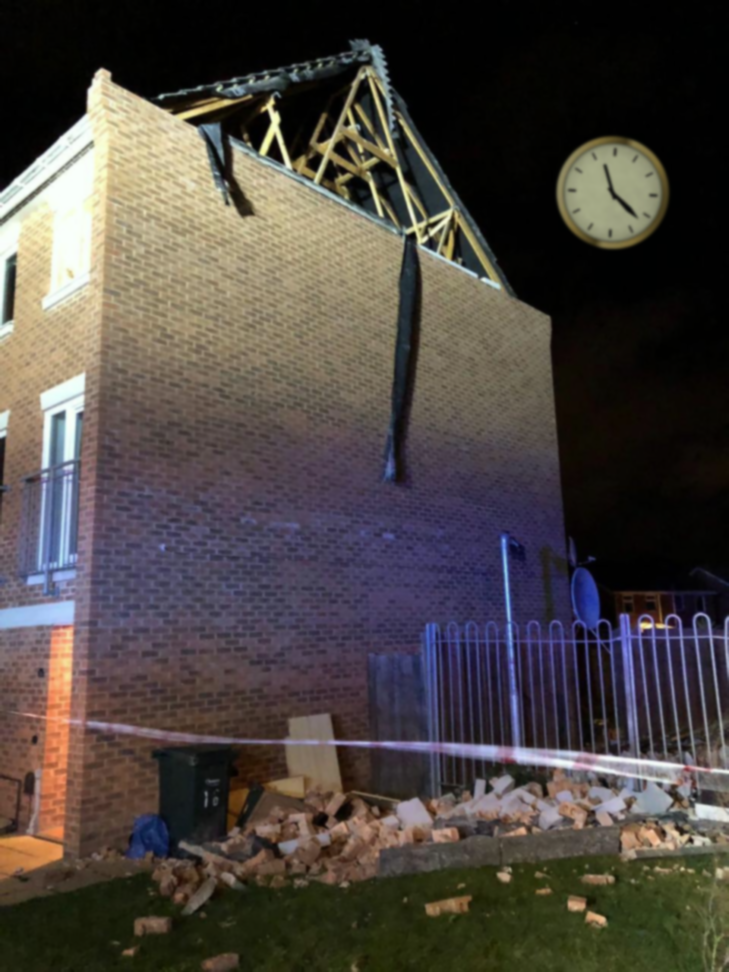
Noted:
11,22
